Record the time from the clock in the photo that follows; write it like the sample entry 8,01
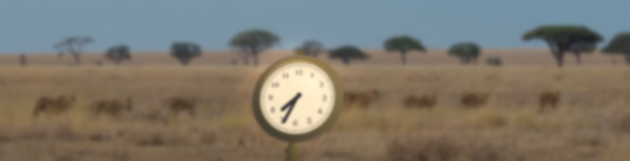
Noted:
7,34
